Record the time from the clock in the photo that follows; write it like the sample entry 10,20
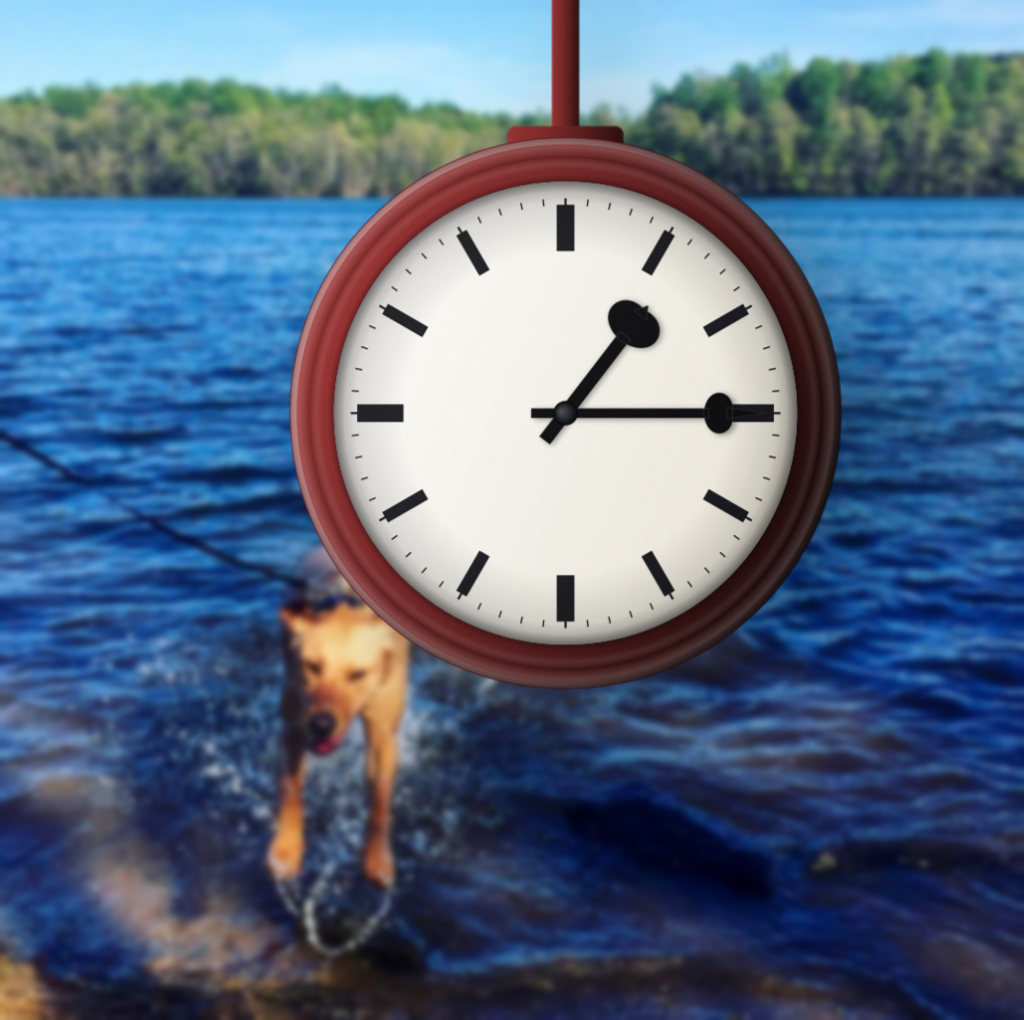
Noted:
1,15
